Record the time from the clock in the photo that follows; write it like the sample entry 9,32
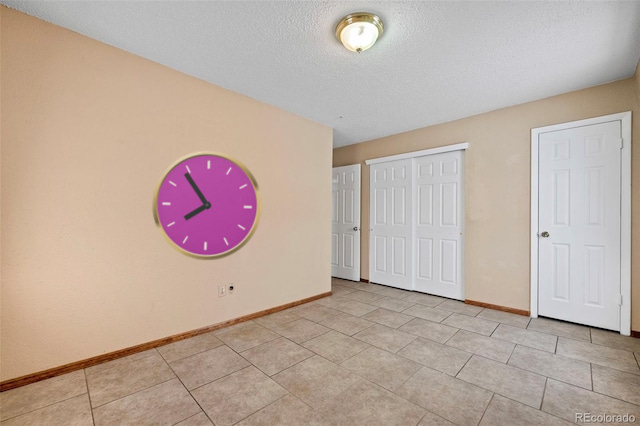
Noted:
7,54
